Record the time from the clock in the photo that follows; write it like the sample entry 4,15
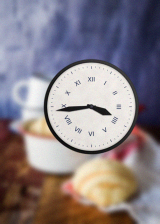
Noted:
3,44
